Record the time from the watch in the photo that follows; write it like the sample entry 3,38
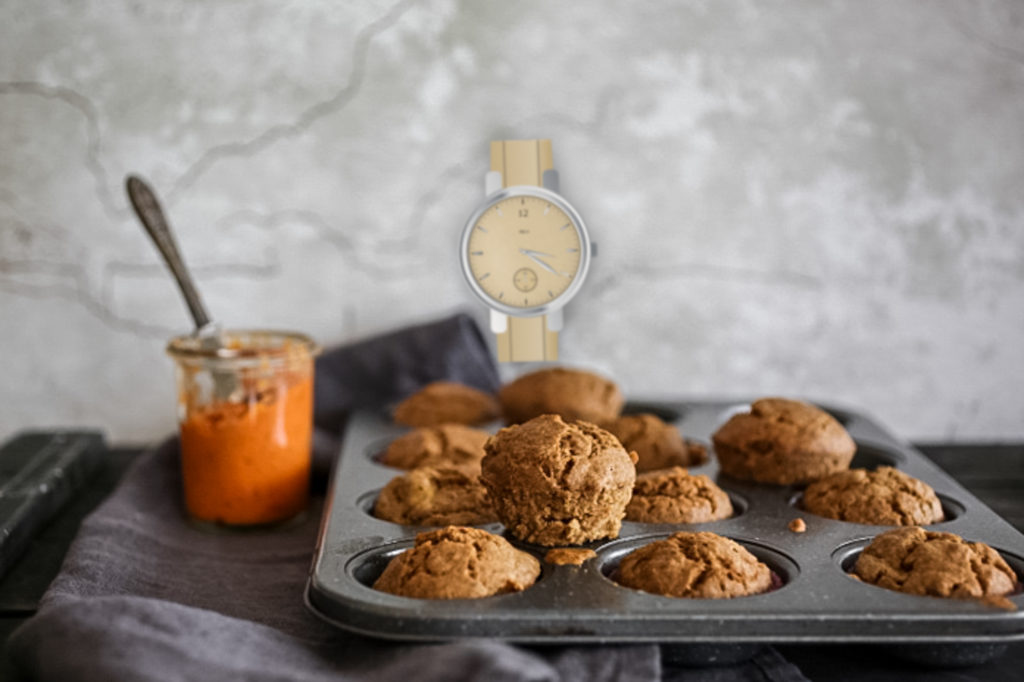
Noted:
3,21
